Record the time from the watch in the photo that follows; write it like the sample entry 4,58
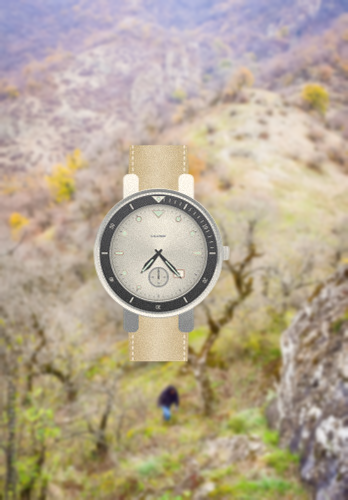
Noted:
7,23
